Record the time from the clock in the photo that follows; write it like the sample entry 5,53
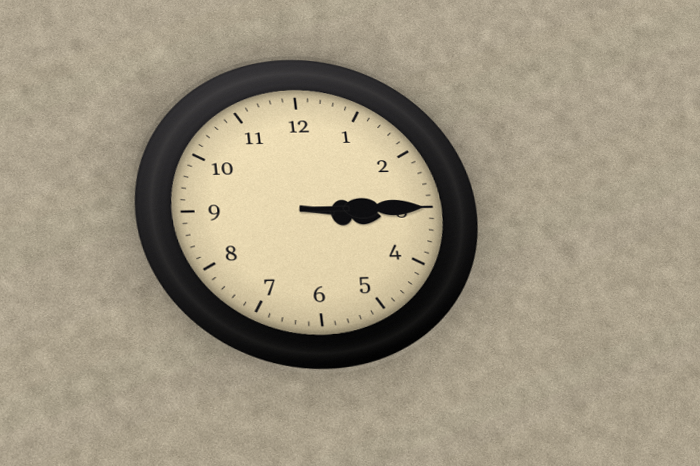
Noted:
3,15
